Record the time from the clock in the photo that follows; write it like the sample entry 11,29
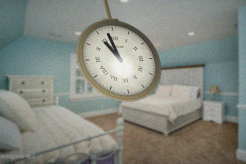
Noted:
10,58
